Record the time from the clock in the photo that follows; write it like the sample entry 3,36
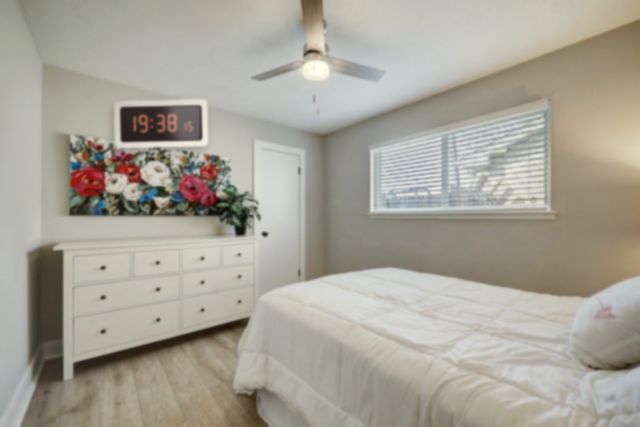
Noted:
19,38
